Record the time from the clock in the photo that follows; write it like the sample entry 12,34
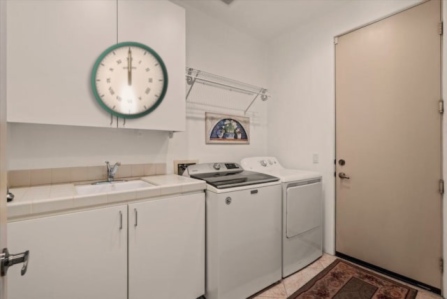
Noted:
12,00
